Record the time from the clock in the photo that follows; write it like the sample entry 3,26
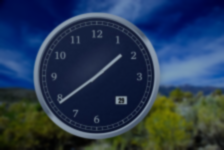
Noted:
1,39
